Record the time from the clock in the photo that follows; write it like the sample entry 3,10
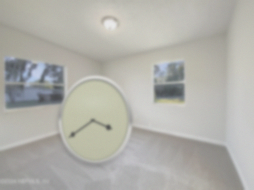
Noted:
3,40
